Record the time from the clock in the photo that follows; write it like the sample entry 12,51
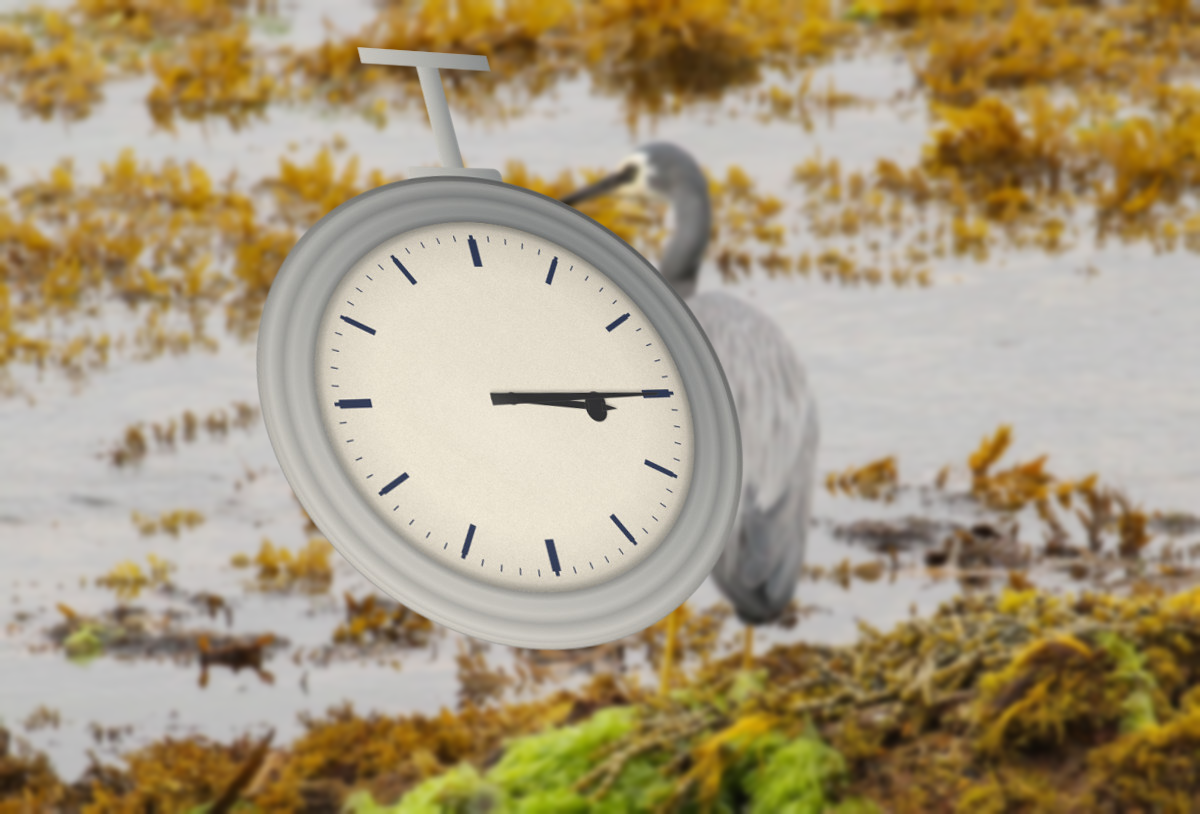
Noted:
3,15
